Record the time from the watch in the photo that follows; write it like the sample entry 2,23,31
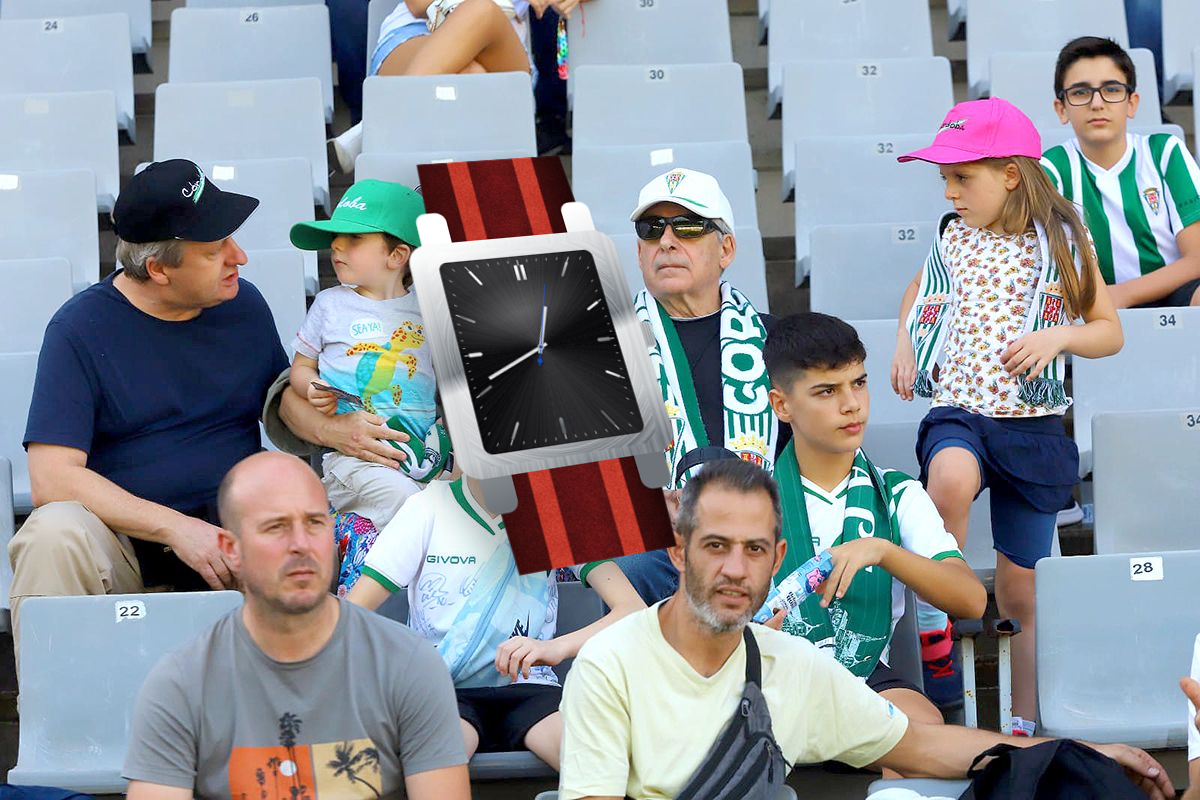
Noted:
12,41,03
